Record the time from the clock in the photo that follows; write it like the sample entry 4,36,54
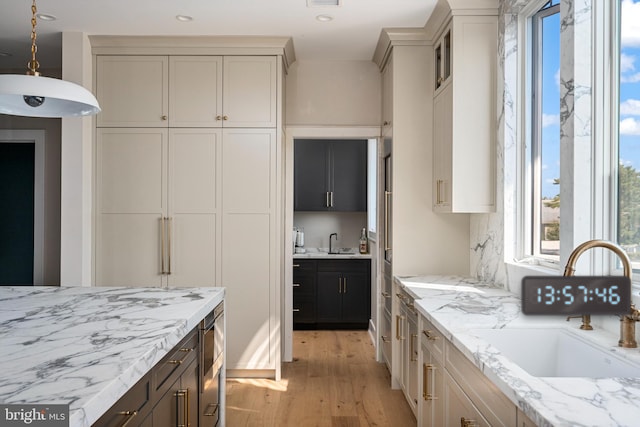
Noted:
13,57,46
